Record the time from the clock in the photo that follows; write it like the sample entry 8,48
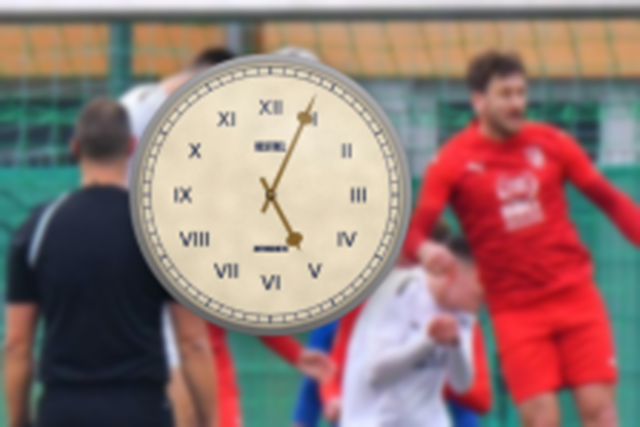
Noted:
5,04
